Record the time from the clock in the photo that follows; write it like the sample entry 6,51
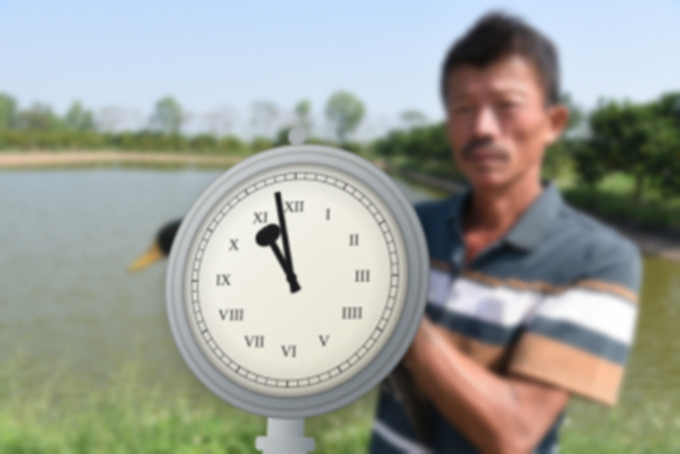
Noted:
10,58
